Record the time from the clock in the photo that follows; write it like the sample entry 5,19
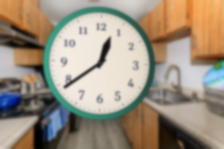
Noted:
12,39
